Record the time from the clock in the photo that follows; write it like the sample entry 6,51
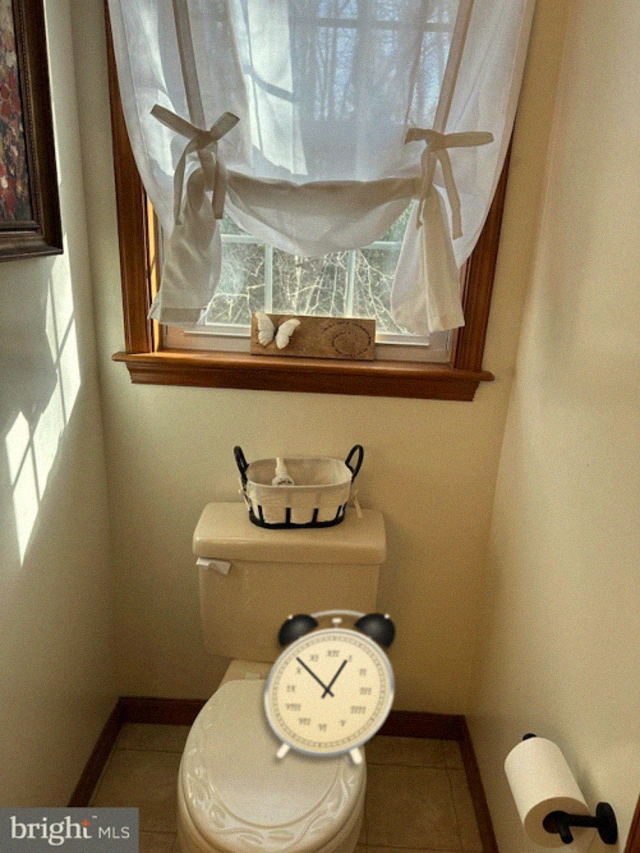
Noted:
12,52
